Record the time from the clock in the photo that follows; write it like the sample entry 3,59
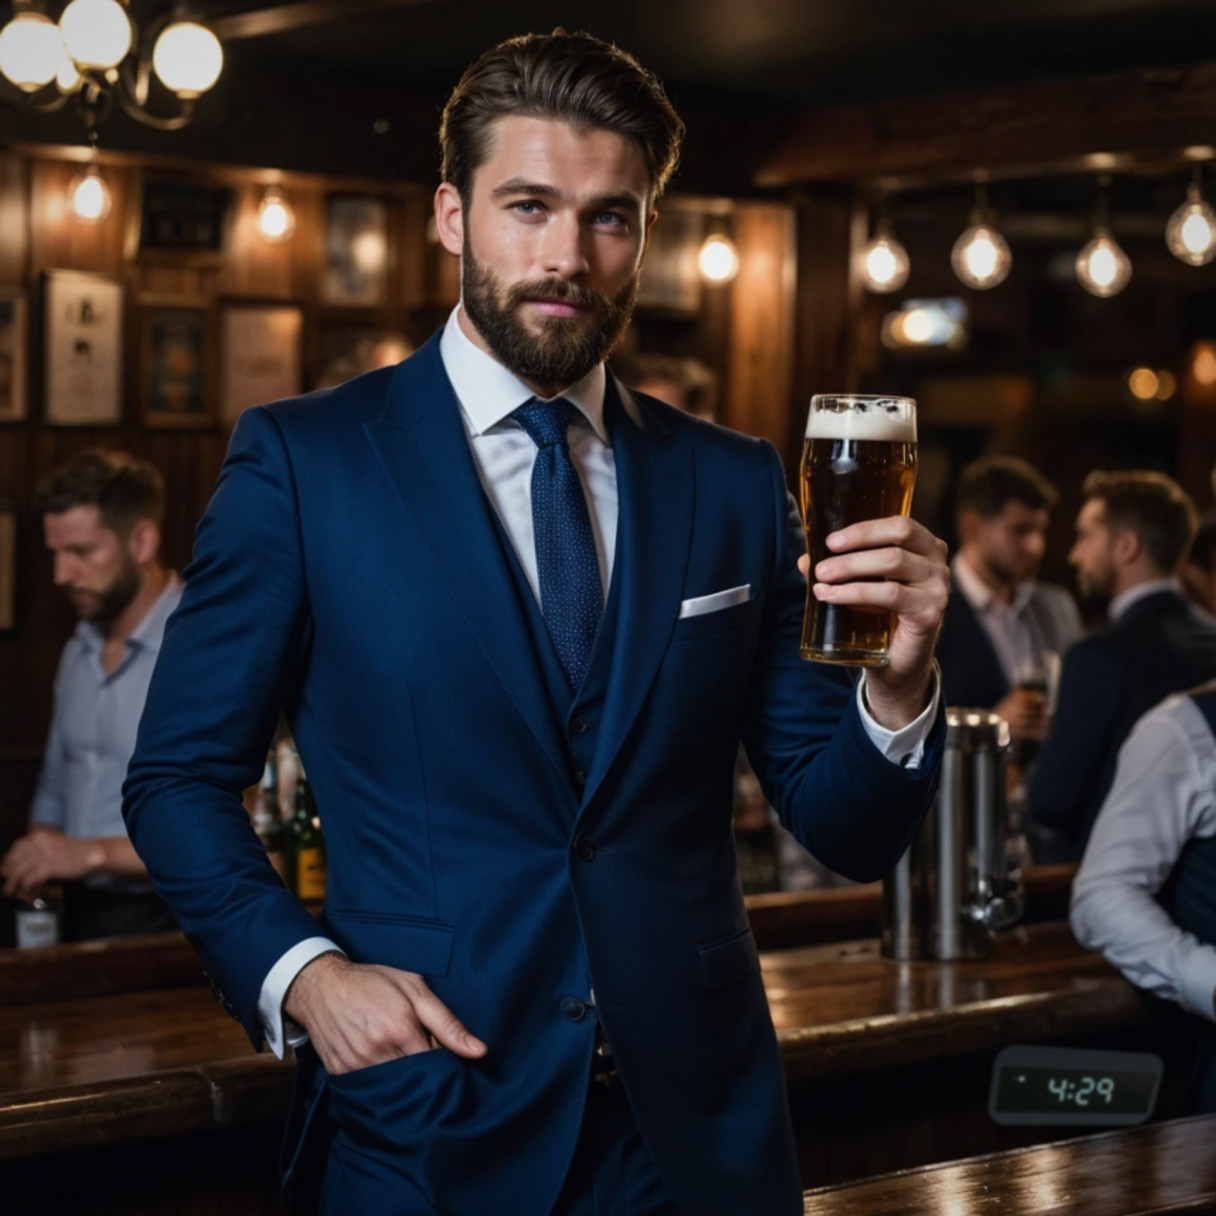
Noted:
4,29
